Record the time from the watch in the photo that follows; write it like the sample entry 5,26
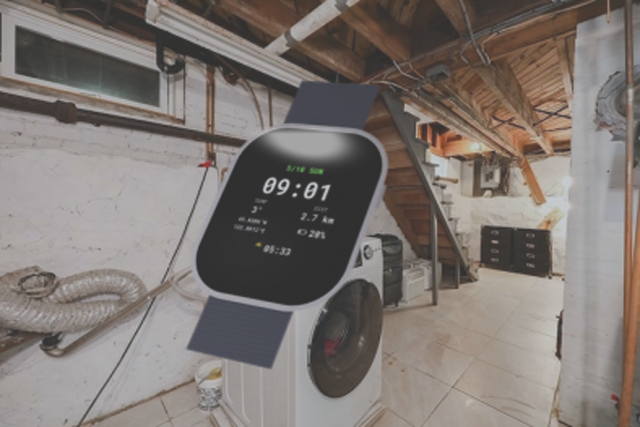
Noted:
9,01
